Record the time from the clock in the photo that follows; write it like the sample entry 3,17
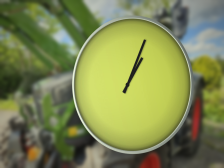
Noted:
1,04
